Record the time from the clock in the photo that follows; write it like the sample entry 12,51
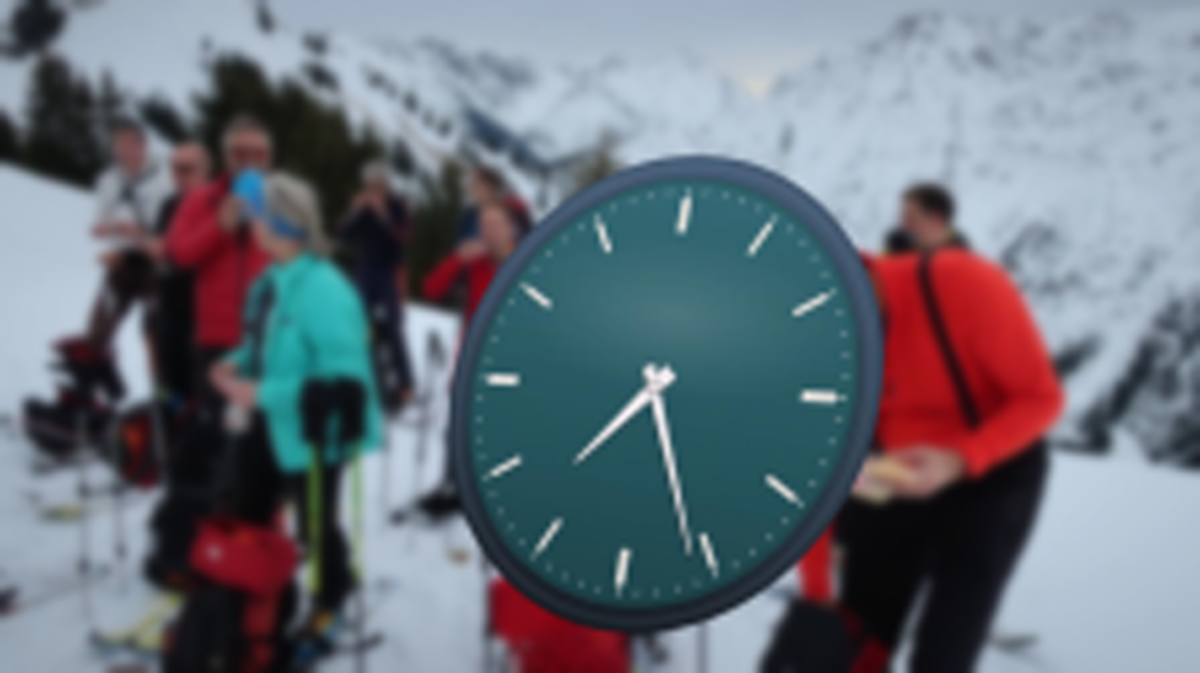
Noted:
7,26
